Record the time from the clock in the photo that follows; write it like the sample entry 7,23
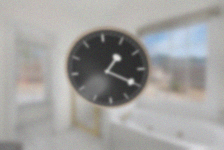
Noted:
1,20
